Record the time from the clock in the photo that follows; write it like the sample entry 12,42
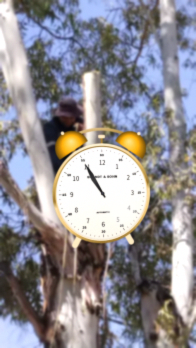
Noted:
10,55
